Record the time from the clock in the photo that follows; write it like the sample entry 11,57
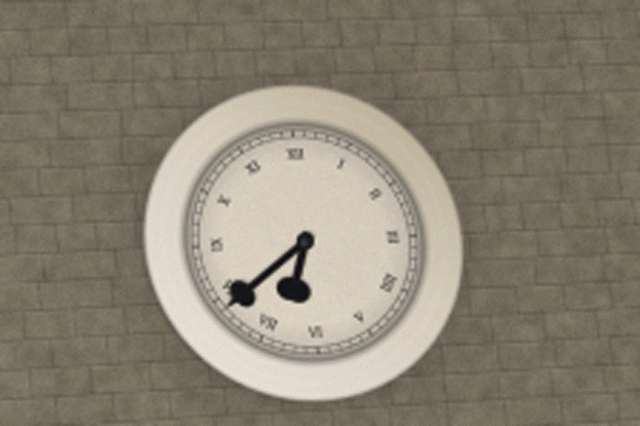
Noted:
6,39
